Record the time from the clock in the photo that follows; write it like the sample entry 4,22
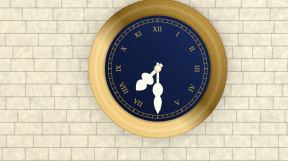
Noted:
7,30
